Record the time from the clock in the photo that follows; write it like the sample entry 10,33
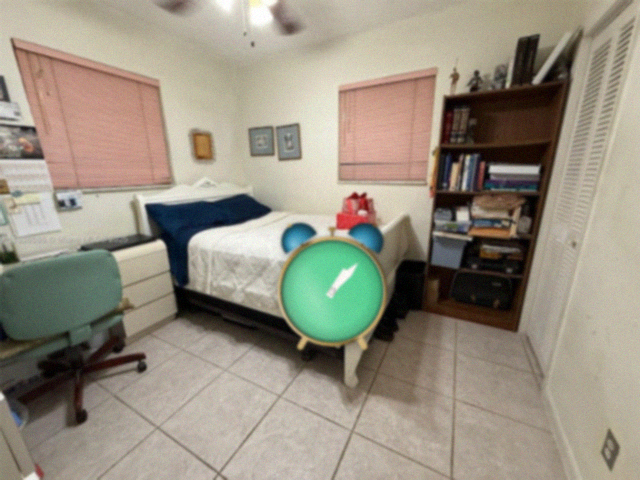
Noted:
1,07
